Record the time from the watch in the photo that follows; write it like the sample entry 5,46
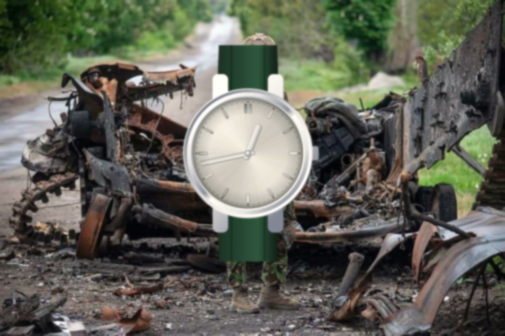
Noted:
12,43
